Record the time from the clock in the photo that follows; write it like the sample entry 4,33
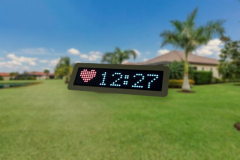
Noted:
12,27
